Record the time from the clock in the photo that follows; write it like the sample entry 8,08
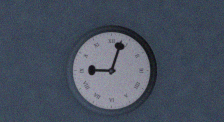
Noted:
9,03
